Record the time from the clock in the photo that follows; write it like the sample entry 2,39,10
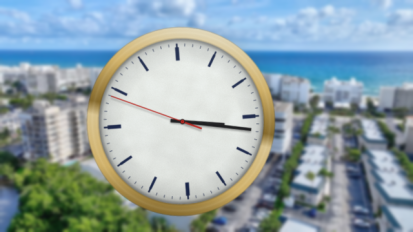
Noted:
3,16,49
